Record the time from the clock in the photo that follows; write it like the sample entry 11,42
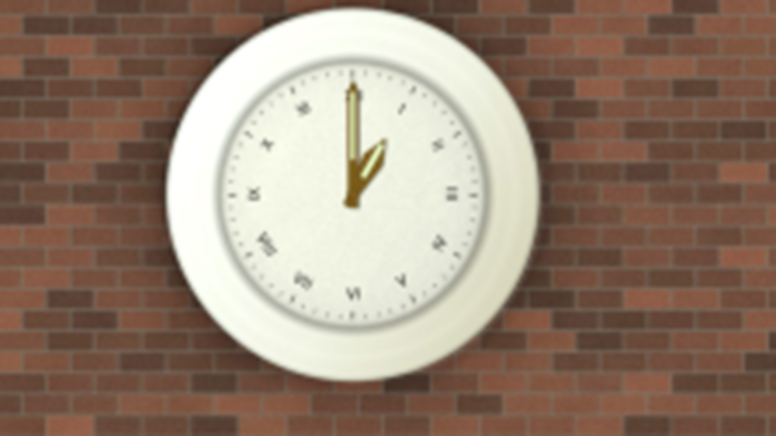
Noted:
1,00
